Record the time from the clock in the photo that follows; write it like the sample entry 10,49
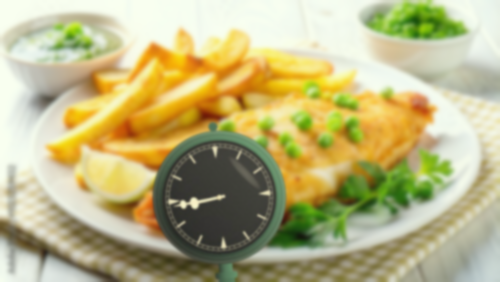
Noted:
8,44
